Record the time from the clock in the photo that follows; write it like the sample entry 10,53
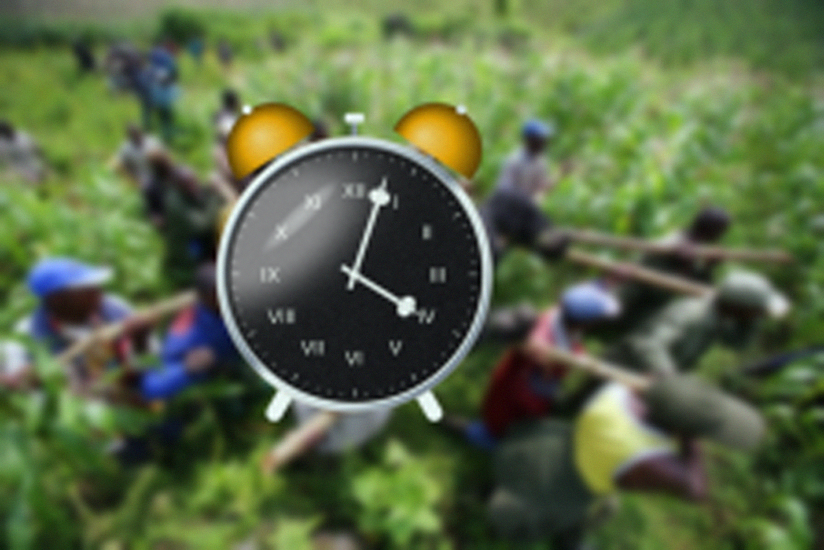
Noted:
4,03
